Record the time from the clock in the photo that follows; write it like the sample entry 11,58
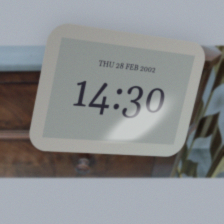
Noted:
14,30
